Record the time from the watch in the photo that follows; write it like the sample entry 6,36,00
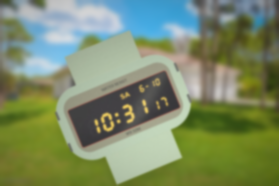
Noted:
10,31,17
